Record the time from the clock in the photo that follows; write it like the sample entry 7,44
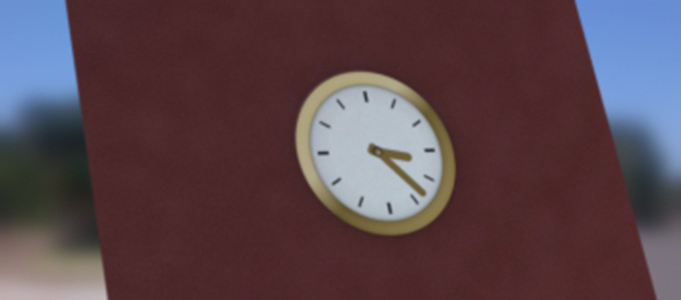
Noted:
3,23
